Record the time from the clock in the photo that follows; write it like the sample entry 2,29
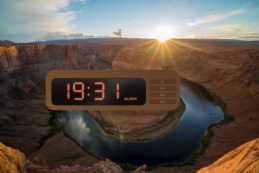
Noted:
19,31
